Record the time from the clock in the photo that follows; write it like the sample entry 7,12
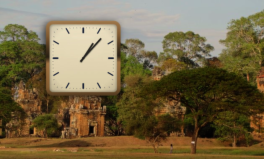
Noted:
1,07
